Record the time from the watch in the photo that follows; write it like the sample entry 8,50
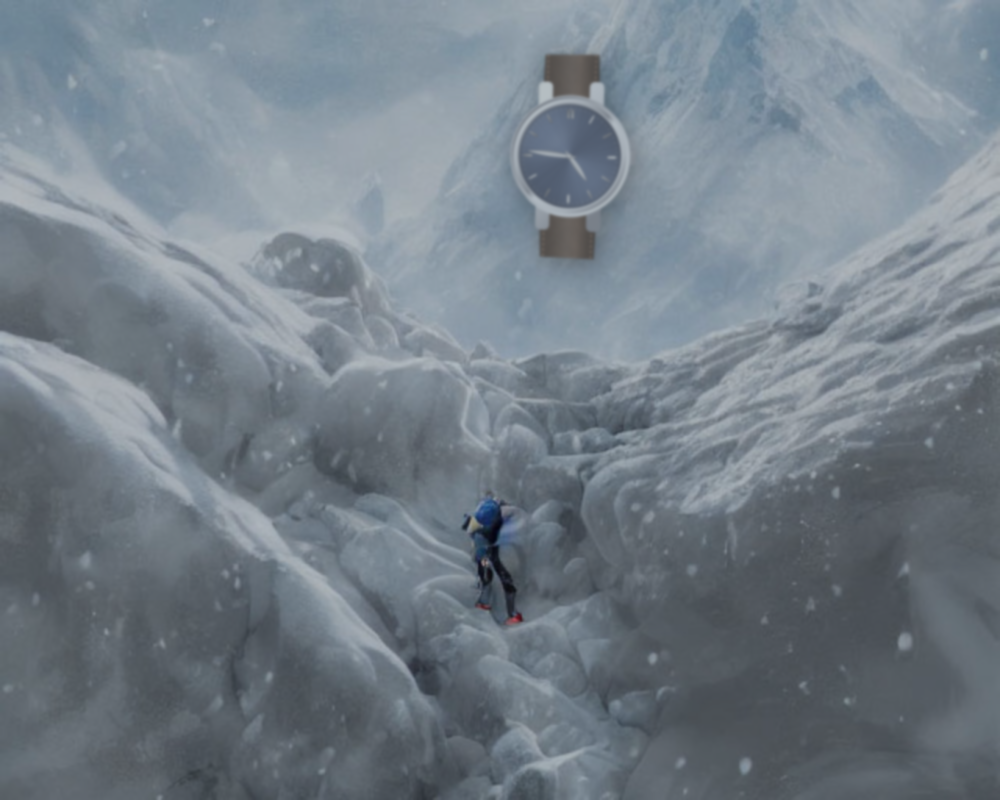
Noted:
4,46
